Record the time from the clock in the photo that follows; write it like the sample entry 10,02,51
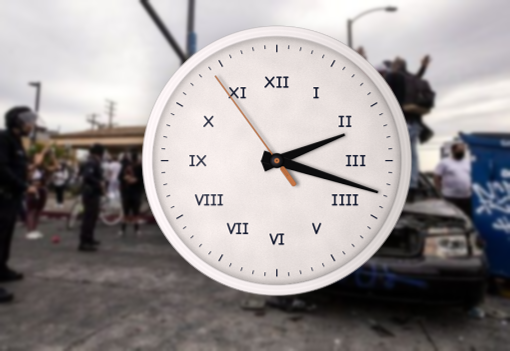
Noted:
2,17,54
